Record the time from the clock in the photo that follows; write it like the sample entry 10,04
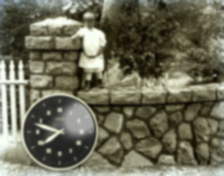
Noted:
7,48
